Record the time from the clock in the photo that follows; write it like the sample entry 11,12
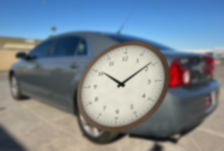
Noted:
10,09
